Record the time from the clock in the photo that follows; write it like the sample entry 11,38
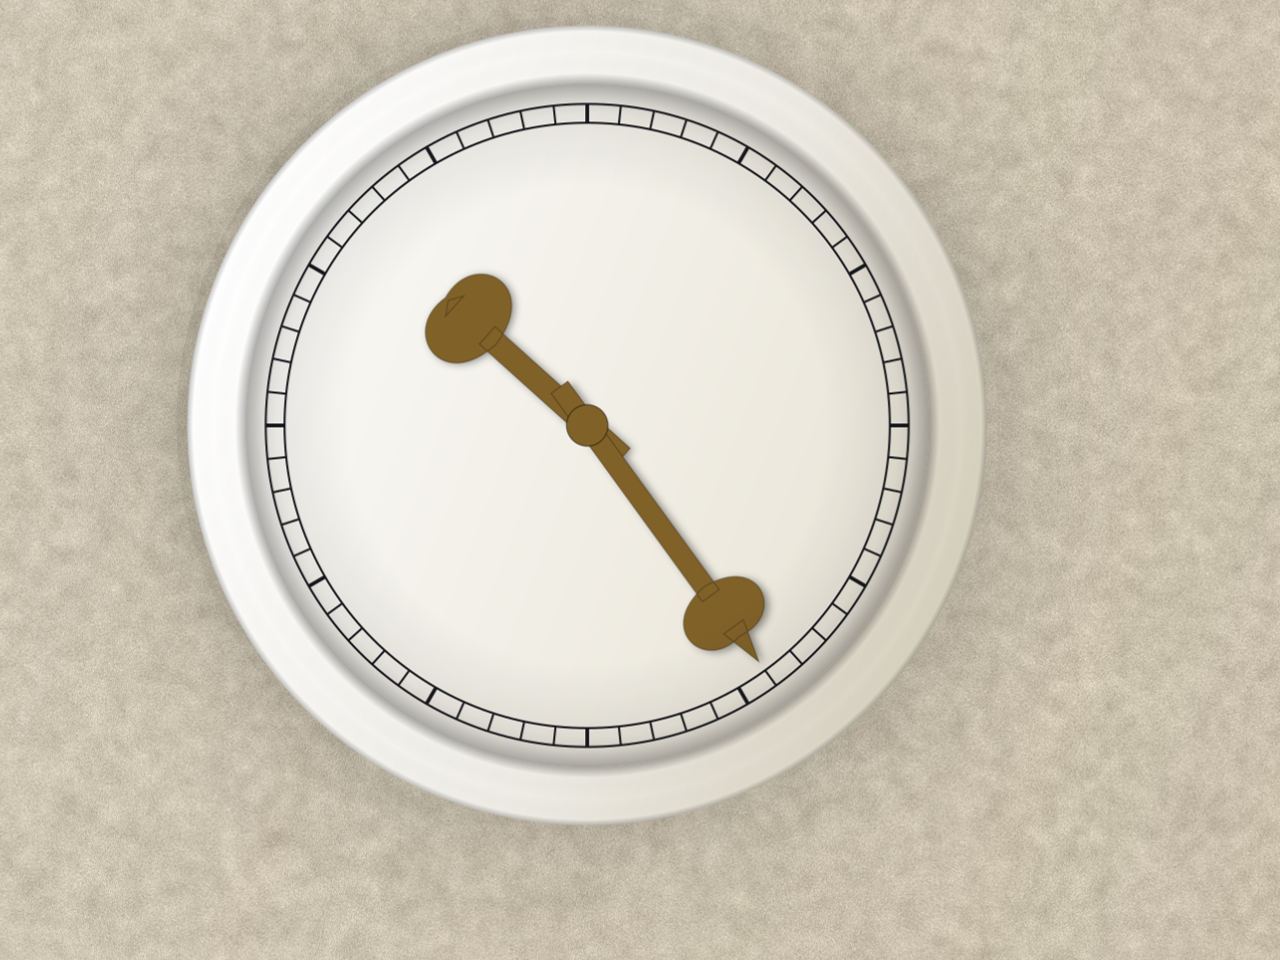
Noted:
10,24
